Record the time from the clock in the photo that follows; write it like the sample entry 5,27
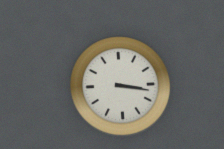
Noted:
3,17
